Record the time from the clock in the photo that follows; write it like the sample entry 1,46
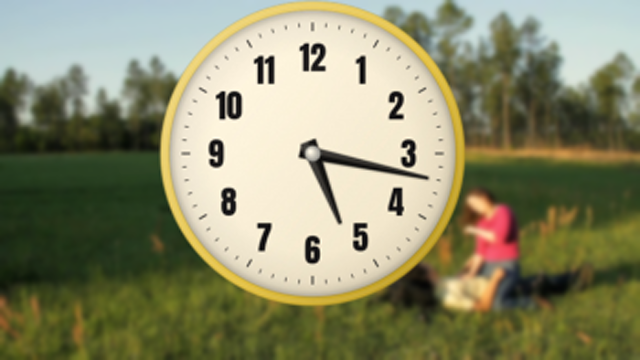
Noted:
5,17
